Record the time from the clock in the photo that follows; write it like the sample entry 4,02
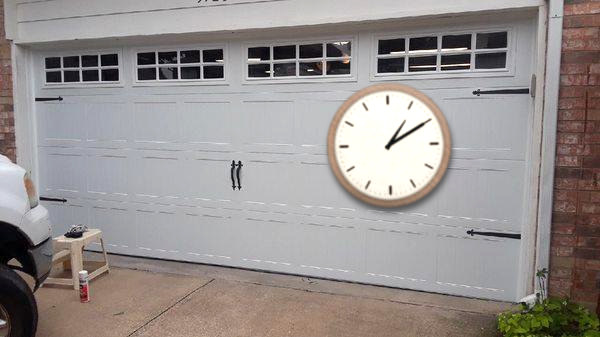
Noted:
1,10
